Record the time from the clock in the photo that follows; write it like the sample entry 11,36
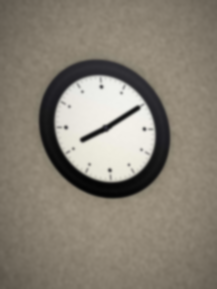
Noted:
8,10
